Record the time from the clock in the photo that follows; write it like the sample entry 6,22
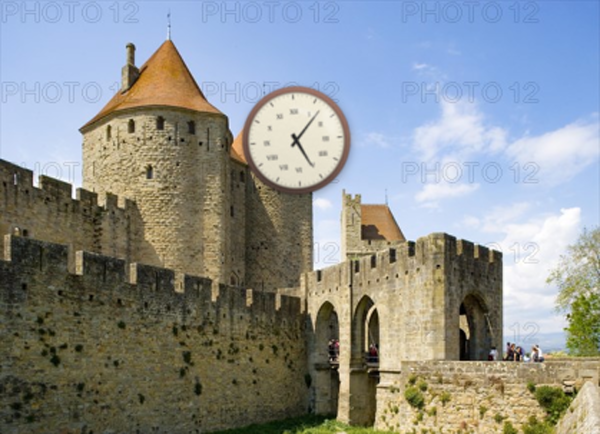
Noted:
5,07
